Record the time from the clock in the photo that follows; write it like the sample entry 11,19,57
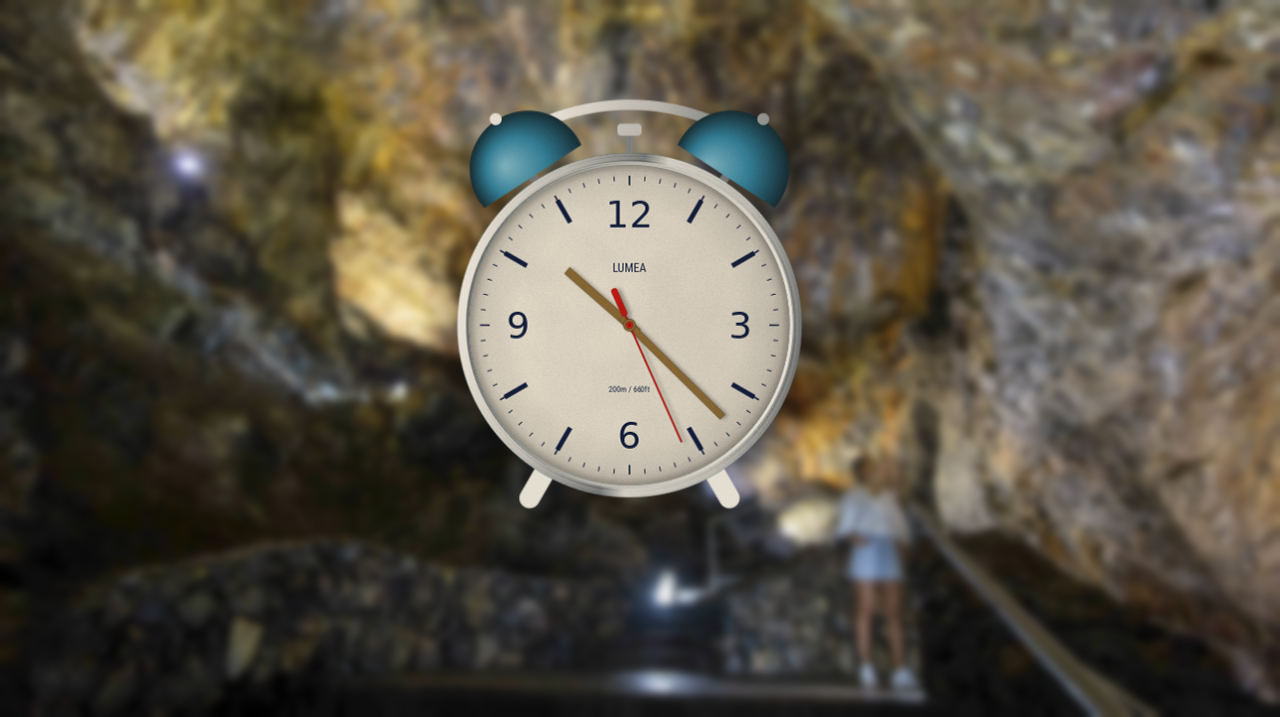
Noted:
10,22,26
